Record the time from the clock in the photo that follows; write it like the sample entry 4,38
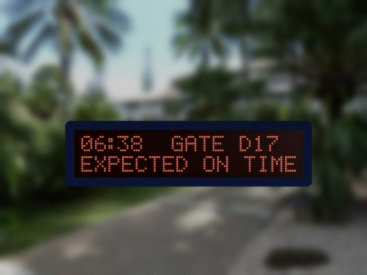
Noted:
6,38
